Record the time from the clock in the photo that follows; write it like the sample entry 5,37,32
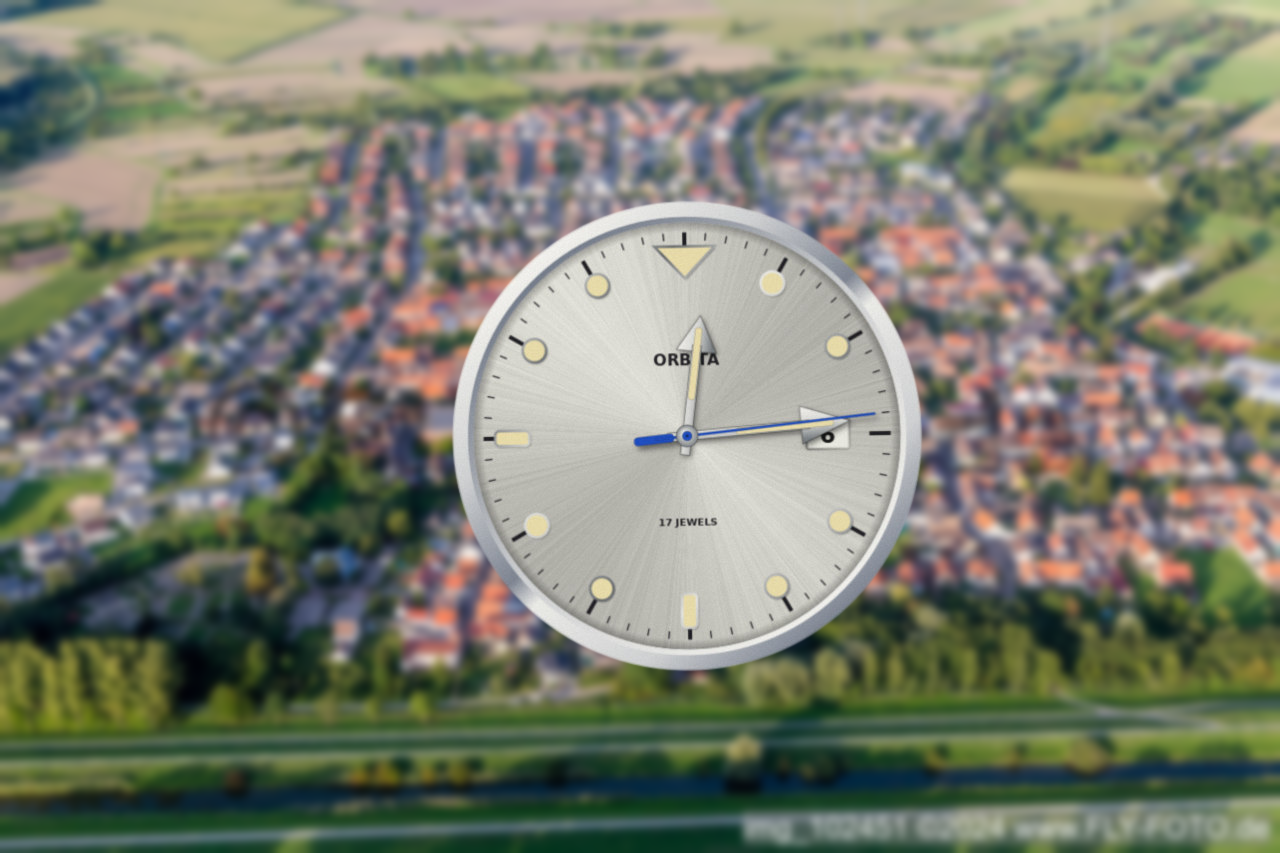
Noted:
12,14,14
